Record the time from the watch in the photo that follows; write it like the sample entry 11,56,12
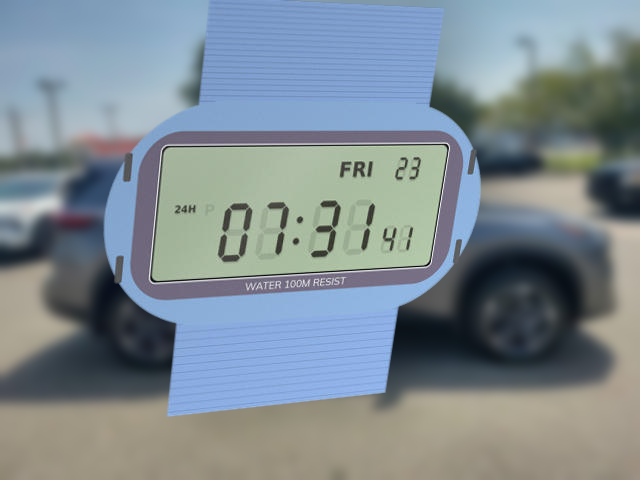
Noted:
7,31,41
